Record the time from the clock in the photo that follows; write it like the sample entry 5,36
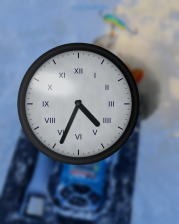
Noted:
4,34
